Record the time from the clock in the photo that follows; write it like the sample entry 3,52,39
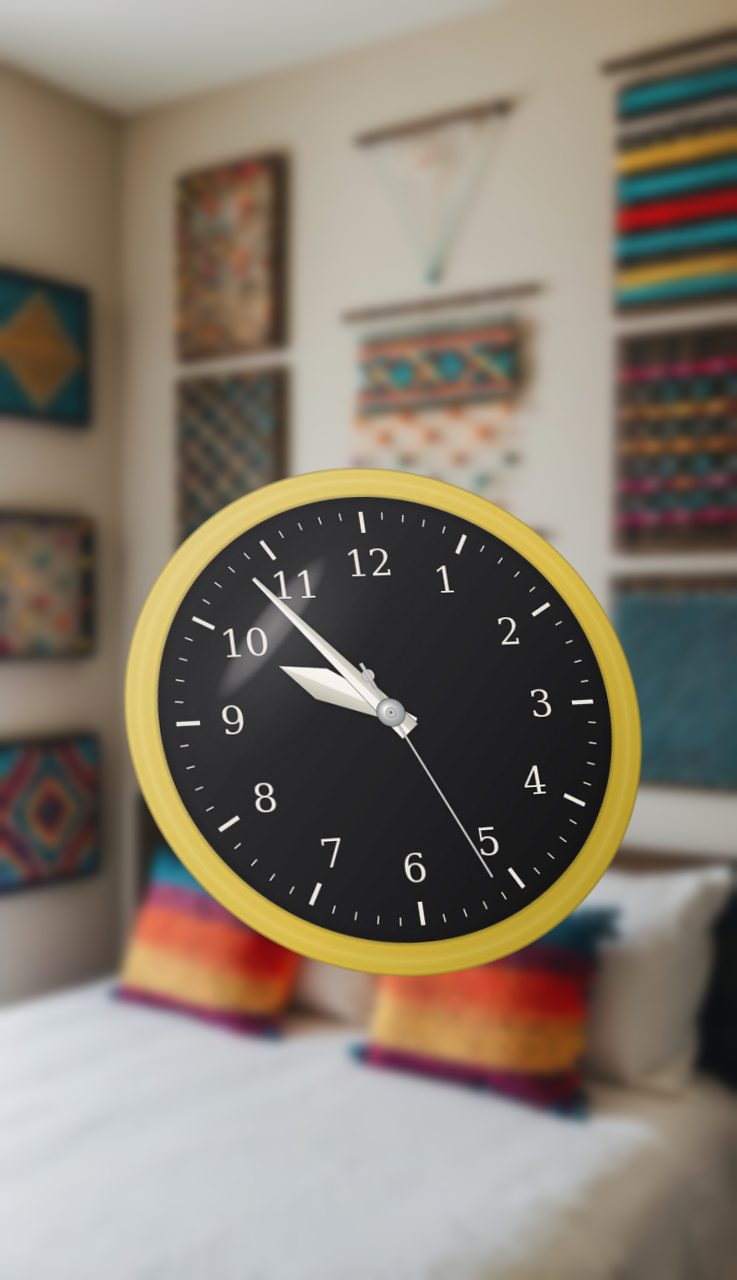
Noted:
9,53,26
